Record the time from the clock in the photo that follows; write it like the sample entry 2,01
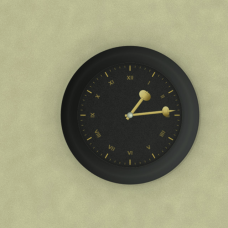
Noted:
1,14
